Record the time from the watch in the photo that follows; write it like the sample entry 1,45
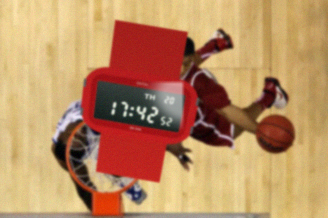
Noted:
17,42
